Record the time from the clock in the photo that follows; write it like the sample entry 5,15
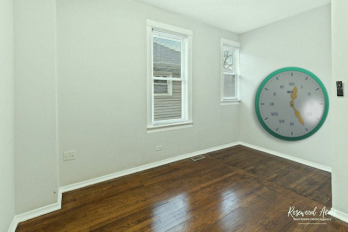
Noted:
12,25
